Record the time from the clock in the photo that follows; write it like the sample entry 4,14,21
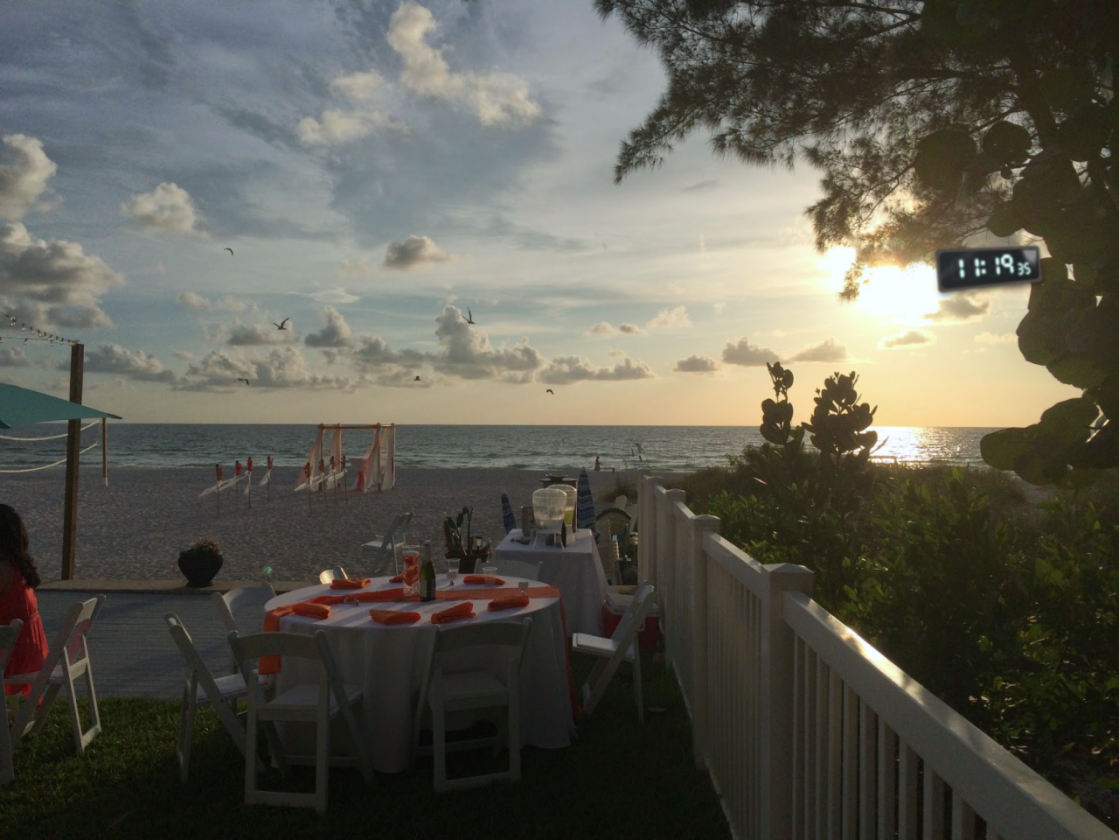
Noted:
11,19,35
